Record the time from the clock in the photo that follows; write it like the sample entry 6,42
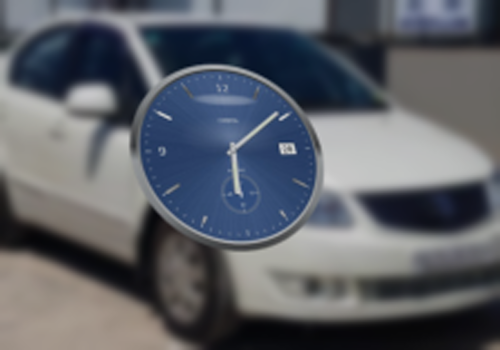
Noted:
6,09
